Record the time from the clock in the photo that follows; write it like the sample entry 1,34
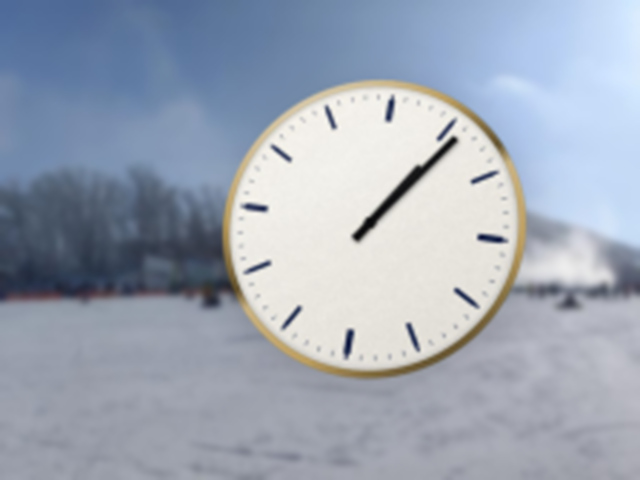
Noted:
1,06
